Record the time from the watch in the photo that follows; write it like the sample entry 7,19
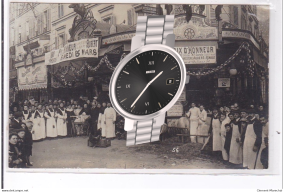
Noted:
1,36
